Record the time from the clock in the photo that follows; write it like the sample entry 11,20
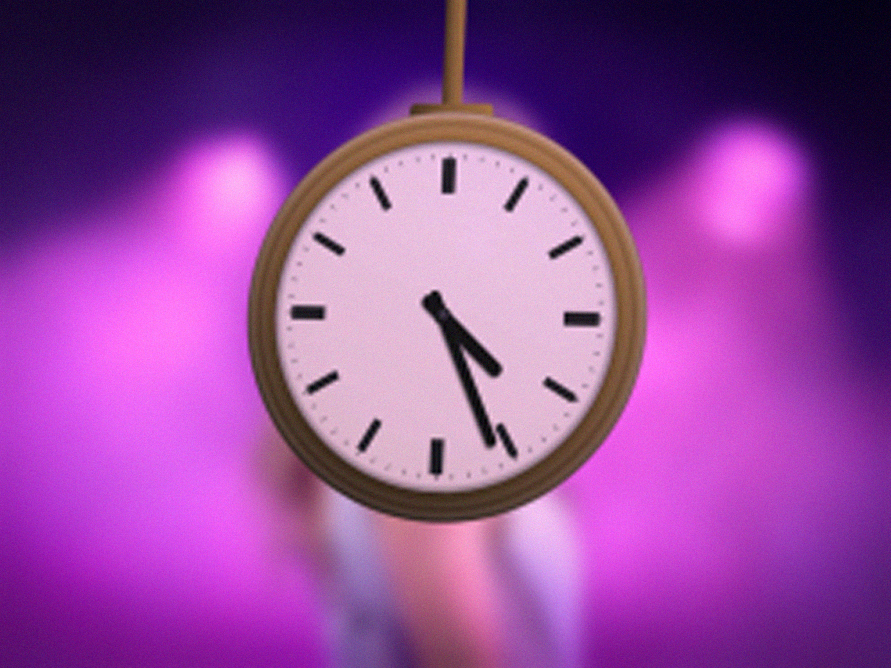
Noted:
4,26
